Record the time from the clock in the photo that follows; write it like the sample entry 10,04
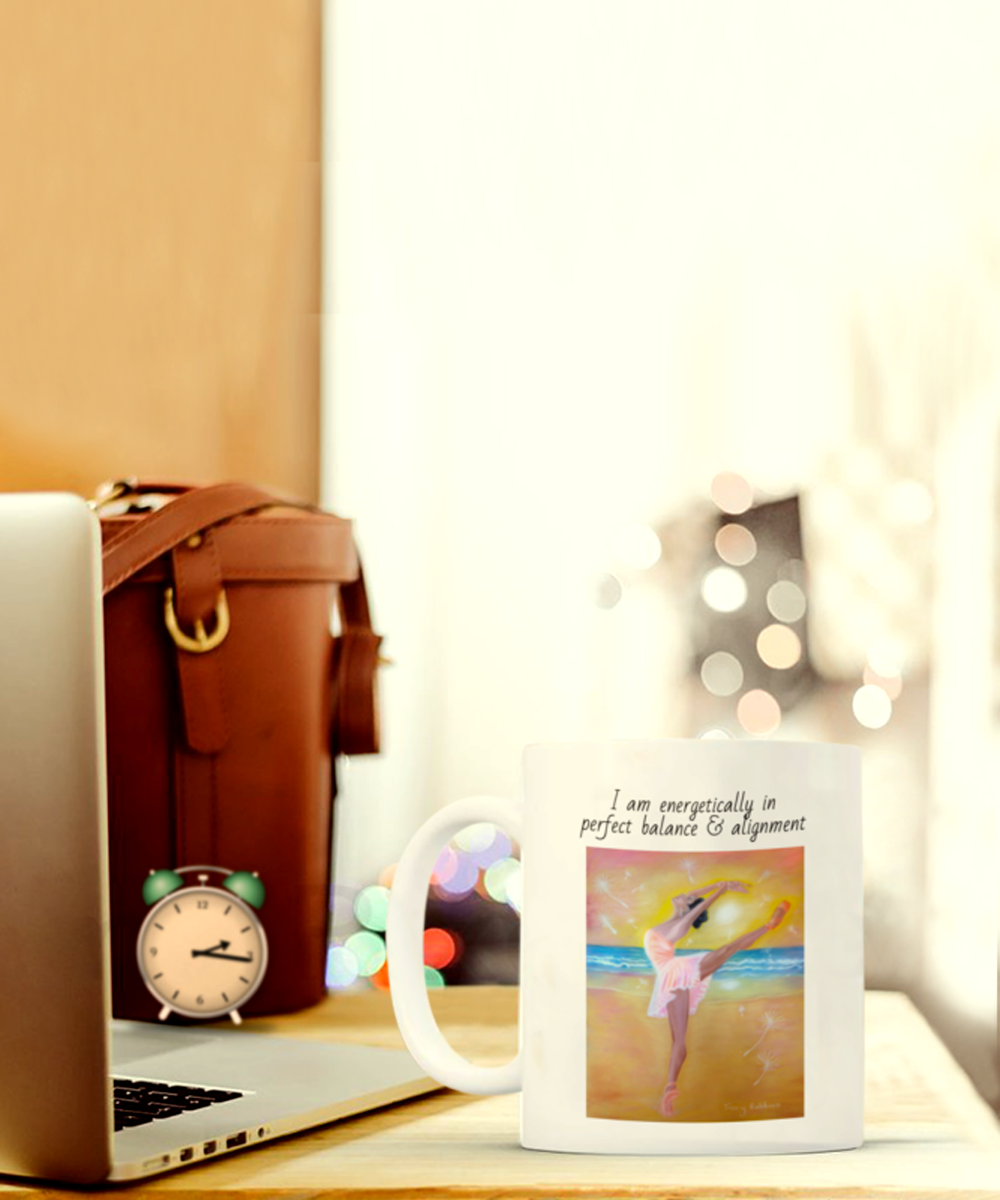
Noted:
2,16
